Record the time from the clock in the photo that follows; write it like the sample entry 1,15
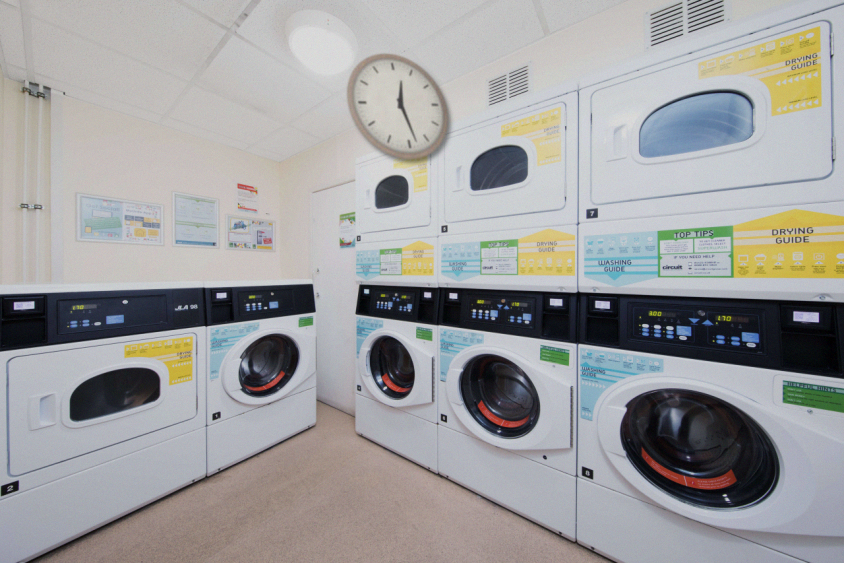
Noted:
12,28
